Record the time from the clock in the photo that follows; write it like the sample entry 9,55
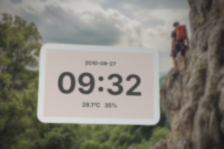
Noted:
9,32
